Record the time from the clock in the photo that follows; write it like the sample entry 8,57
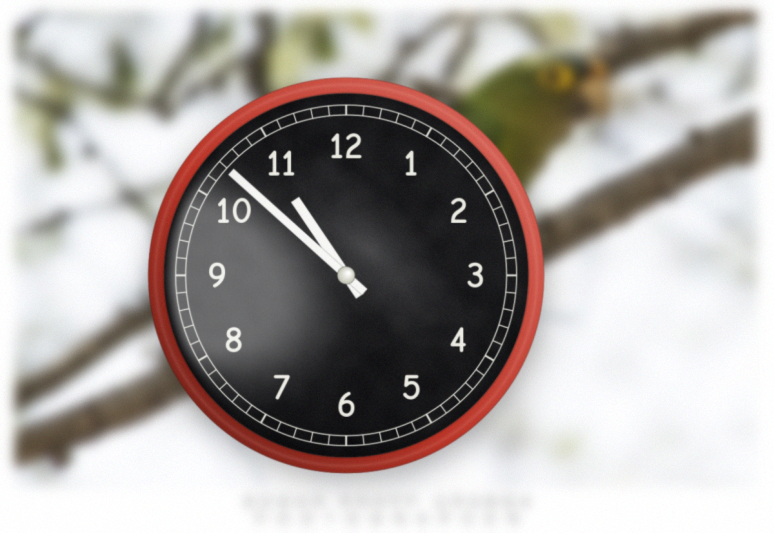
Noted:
10,52
